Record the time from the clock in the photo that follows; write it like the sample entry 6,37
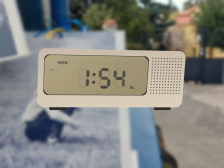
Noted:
1,54
